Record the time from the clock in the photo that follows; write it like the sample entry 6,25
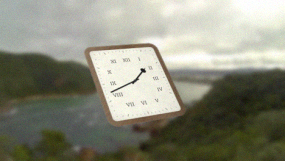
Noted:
1,42
